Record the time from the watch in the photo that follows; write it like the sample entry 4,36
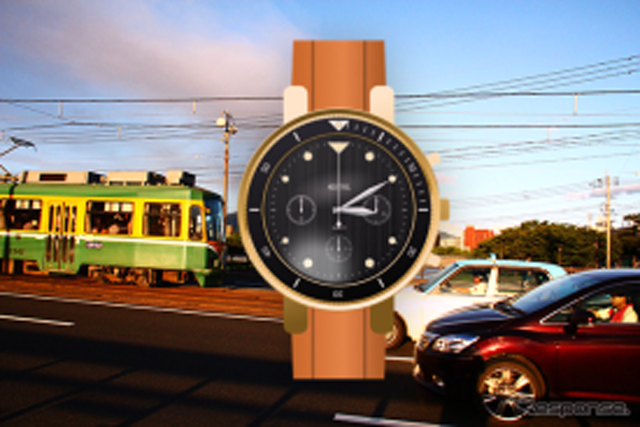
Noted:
3,10
